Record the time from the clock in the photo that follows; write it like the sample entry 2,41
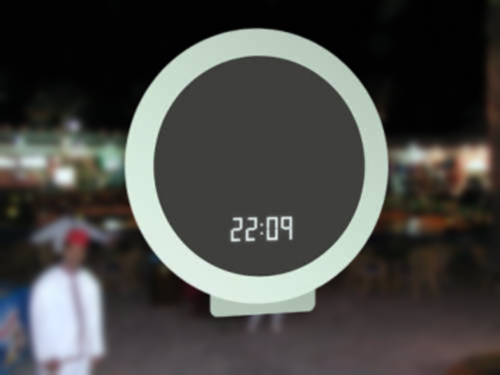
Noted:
22,09
